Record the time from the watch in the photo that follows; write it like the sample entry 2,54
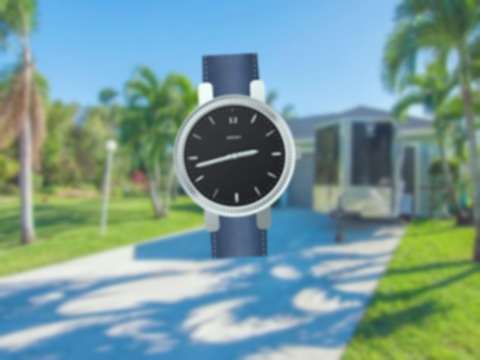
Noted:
2,43
